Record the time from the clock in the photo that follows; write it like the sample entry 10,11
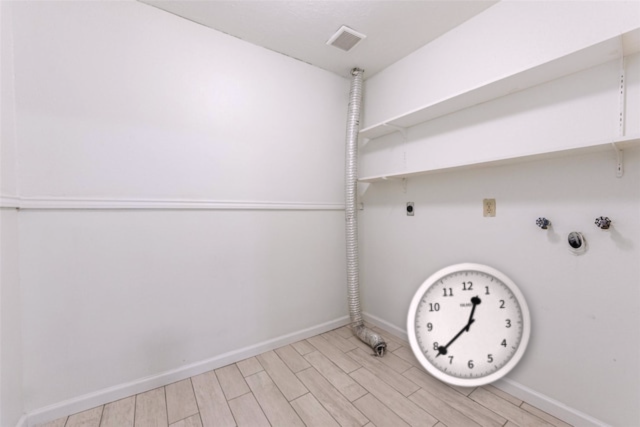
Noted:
12,38
